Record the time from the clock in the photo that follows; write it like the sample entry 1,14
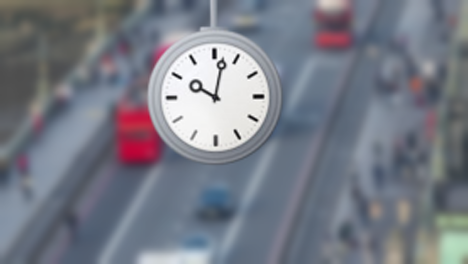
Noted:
10,02
